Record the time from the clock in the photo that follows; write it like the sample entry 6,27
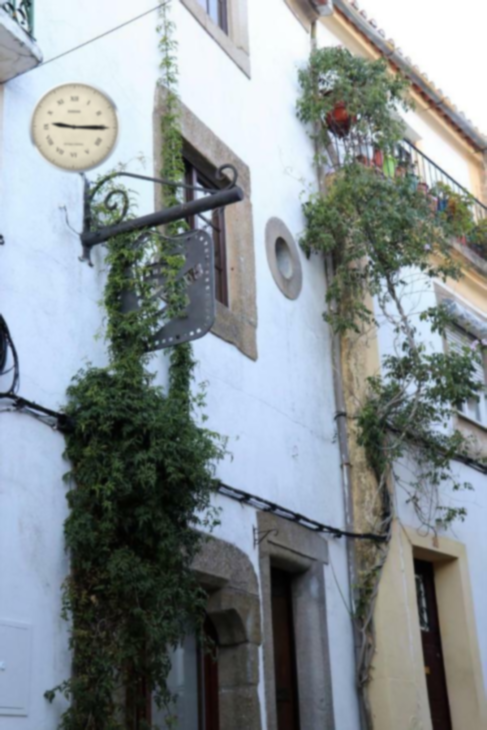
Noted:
9,15
